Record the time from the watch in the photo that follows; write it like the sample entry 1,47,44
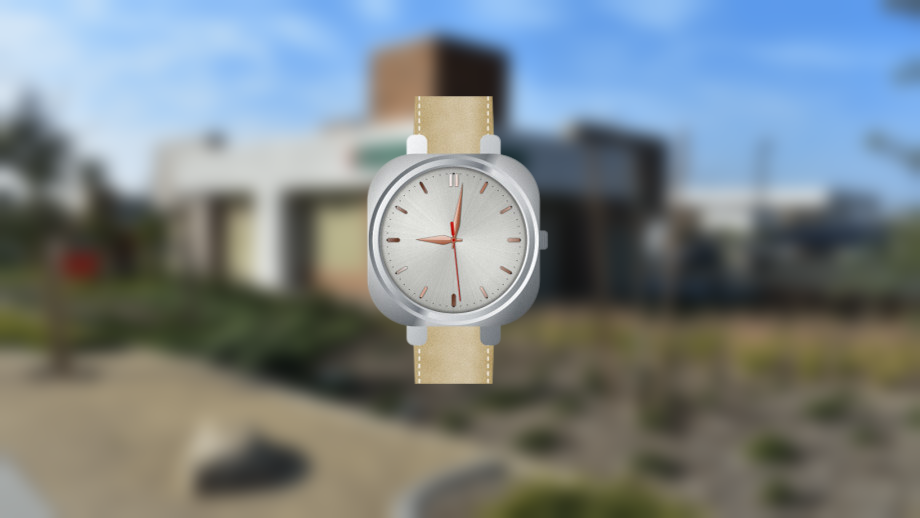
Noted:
9,01,29
